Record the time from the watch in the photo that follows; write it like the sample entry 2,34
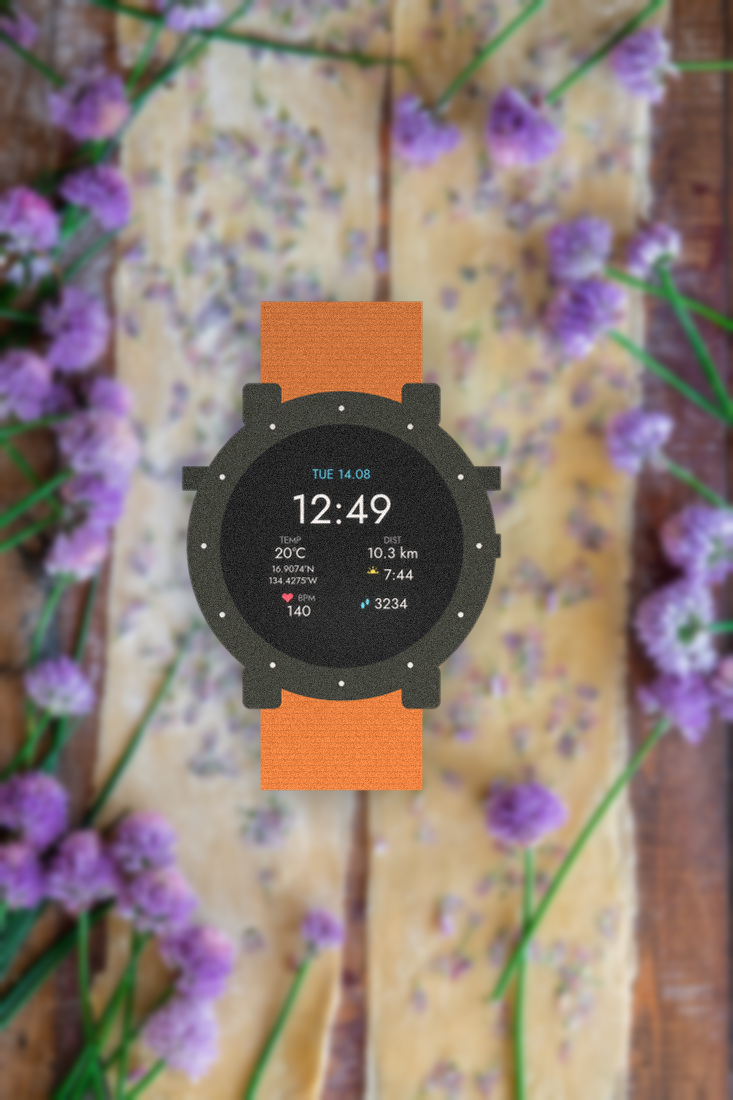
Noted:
12,49
